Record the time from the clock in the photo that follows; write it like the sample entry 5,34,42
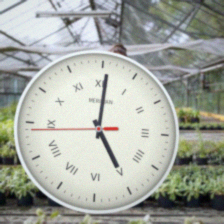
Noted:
5,00,44
